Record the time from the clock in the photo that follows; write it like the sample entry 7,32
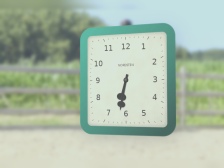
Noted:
6,32
